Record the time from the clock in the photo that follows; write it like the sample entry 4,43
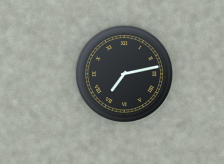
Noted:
7,13
